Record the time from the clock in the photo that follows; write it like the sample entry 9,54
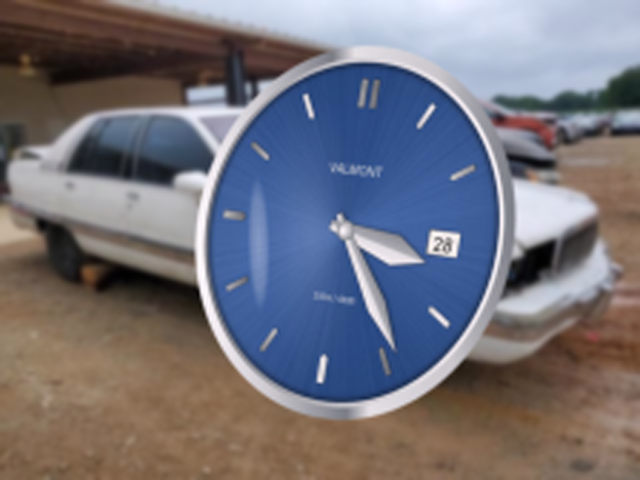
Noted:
3,24
